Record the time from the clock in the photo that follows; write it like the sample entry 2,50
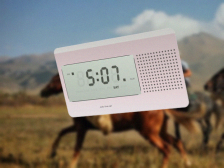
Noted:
5,07
